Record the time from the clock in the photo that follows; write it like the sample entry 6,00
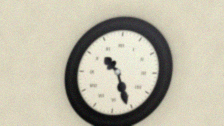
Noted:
10,26
